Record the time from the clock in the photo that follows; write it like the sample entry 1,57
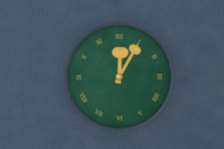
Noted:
12,05
